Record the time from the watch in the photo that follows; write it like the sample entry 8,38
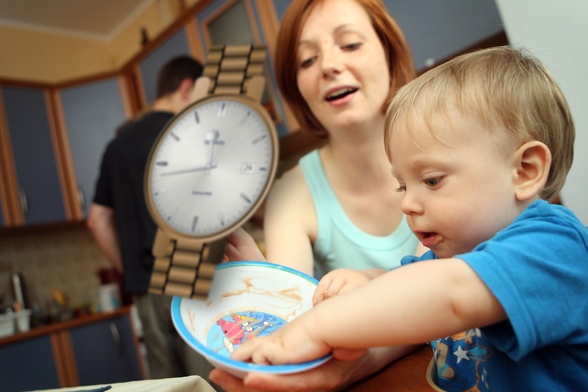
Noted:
11,43
